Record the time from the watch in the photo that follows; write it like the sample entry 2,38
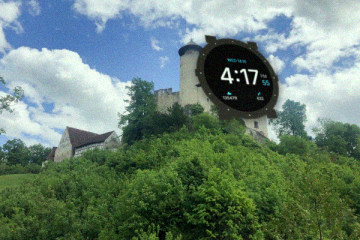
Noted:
4,17
